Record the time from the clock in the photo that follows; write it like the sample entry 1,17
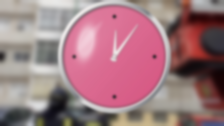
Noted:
12,06
